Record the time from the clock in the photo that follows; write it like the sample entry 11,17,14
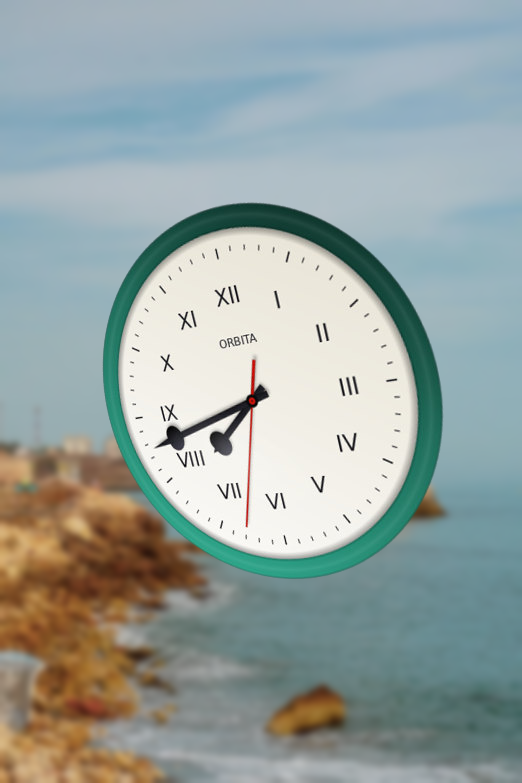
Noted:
7,42,33
